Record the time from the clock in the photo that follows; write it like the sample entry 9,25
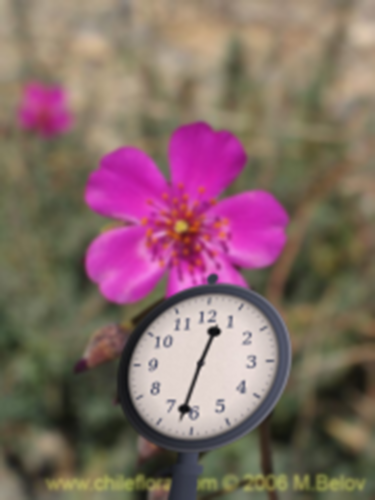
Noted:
12,32
